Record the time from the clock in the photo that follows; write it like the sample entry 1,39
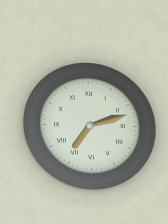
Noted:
7,12
